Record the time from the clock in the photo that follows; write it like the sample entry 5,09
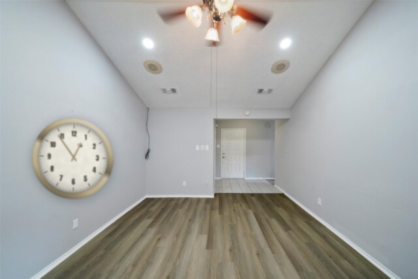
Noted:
12,54
